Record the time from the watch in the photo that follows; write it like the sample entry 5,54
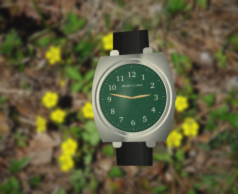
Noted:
2,47
